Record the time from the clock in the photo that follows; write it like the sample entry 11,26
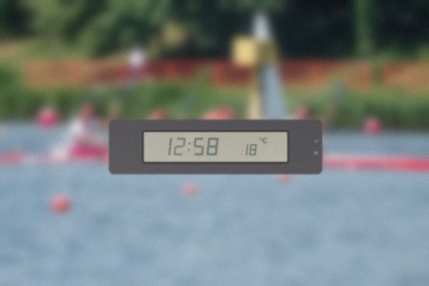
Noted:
12,58
